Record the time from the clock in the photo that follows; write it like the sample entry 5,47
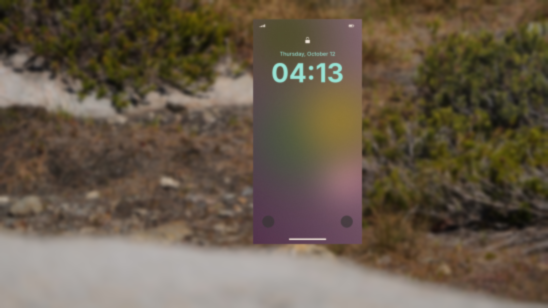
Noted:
4,13
